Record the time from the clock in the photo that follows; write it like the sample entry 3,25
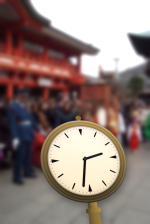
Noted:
2,32
